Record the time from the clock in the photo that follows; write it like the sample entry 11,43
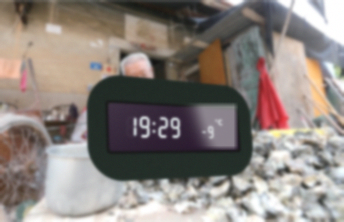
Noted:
19,29
